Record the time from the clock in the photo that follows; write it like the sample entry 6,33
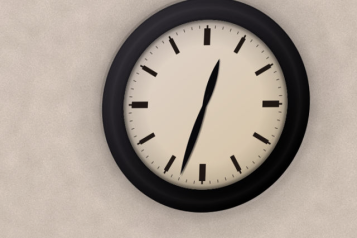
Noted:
12,33
